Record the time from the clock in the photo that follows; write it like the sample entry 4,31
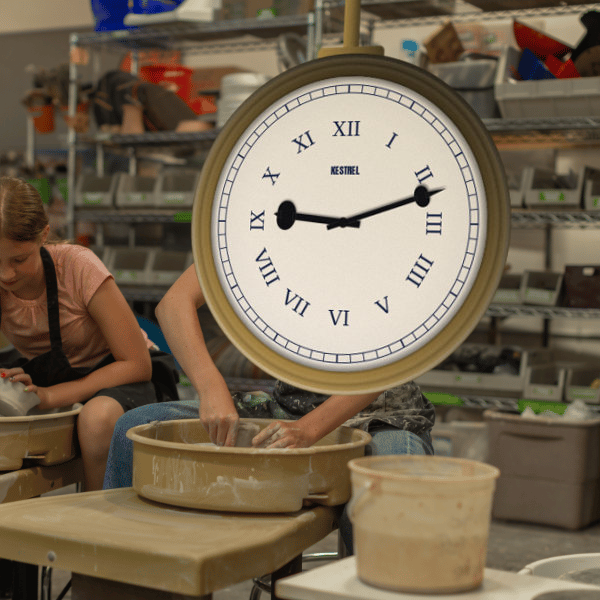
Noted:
9,12
